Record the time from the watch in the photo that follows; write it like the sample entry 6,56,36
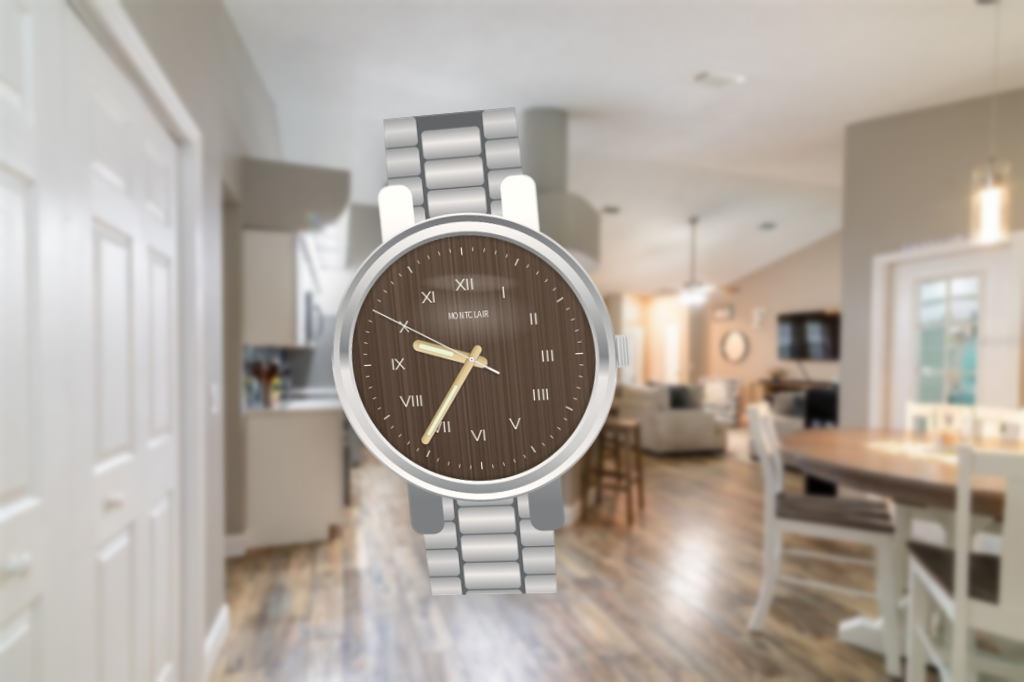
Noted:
9,35,50
